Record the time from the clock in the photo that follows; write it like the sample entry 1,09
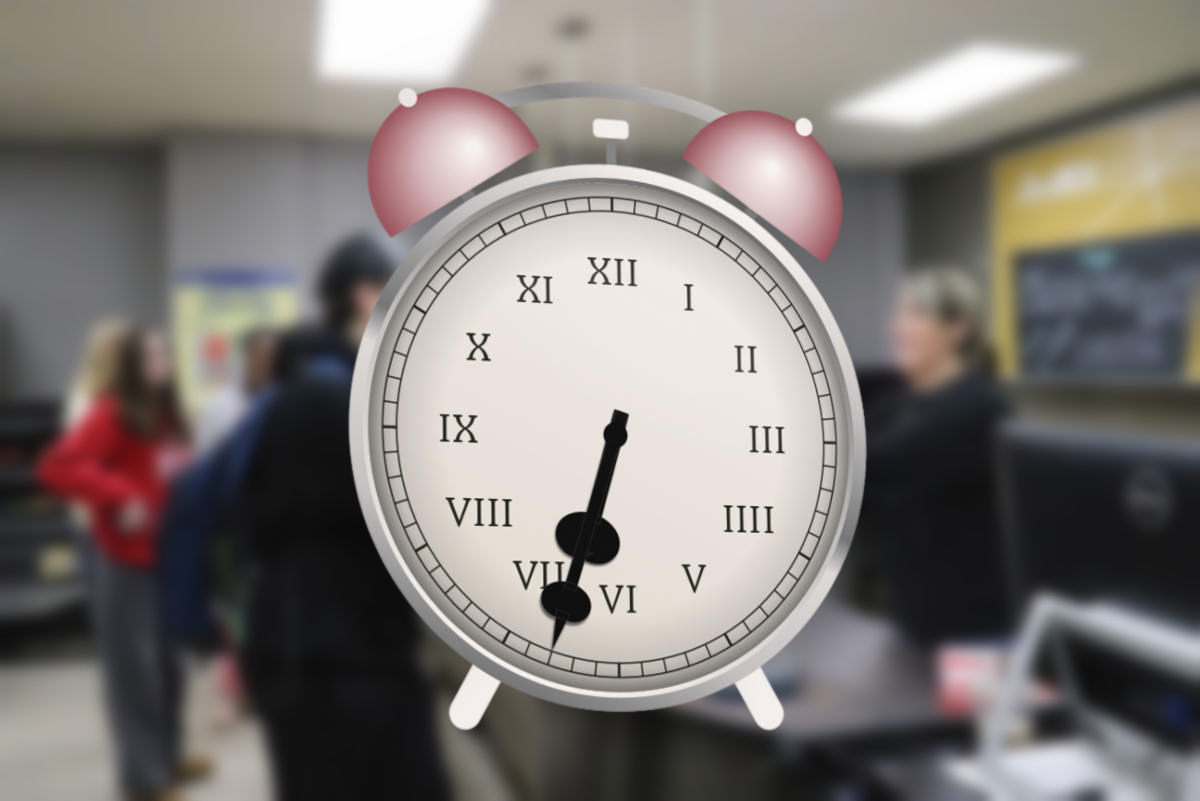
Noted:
6,33
